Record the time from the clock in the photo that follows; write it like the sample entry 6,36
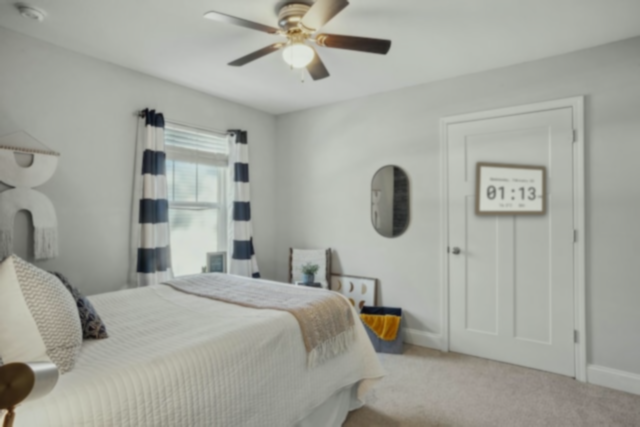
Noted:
1,13
